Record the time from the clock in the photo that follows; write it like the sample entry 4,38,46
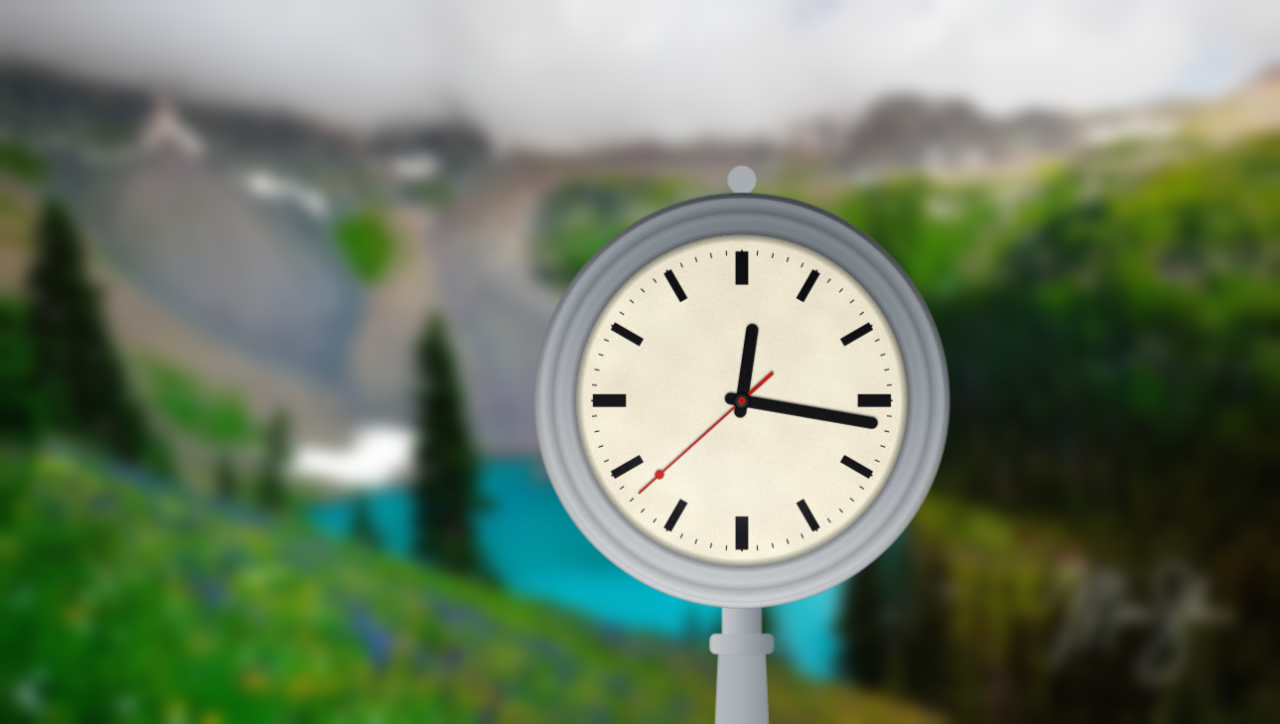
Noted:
12,16,38
